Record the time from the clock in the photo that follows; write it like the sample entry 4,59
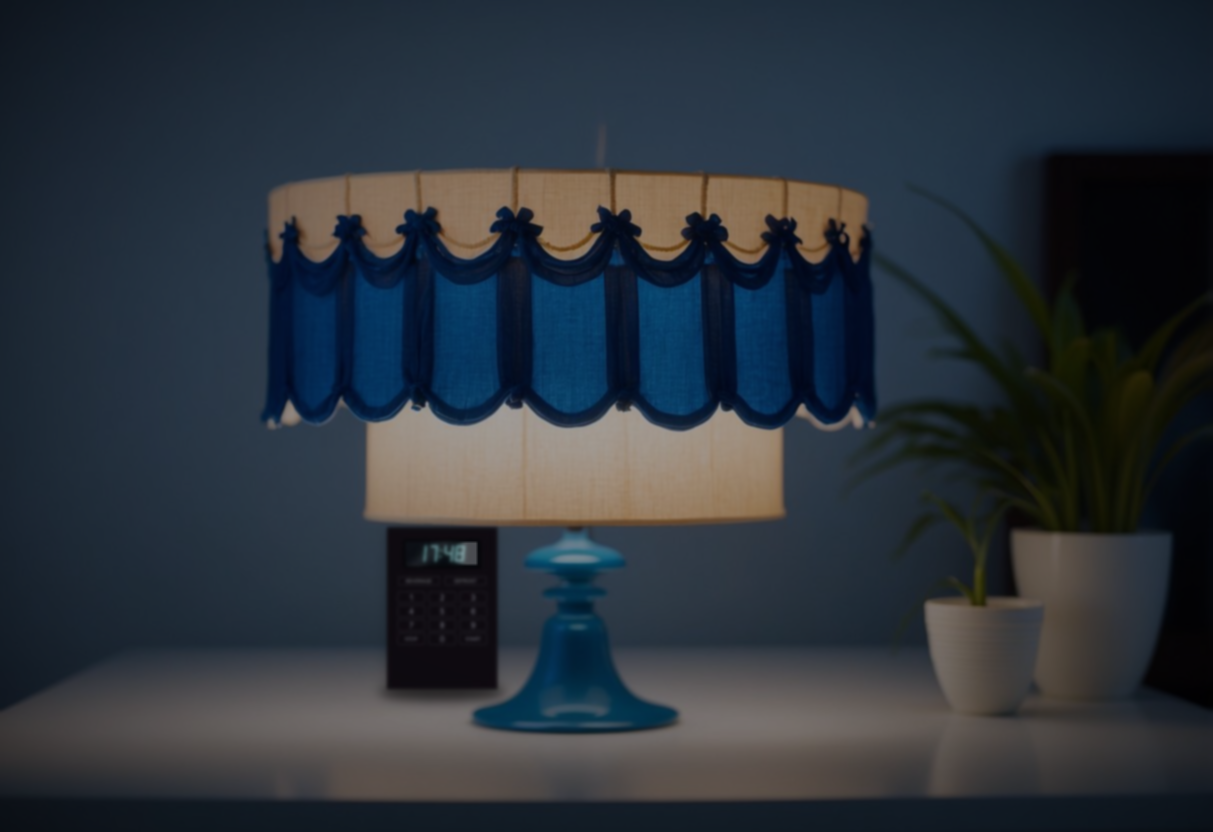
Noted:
17,48
